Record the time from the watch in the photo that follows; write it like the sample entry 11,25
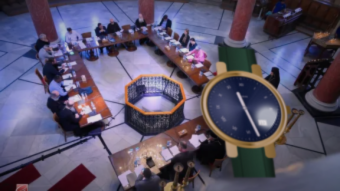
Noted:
11,27
